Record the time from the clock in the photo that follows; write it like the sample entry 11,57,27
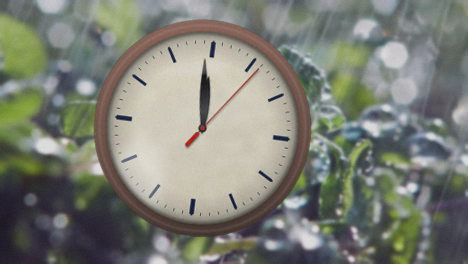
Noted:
11,59,06
